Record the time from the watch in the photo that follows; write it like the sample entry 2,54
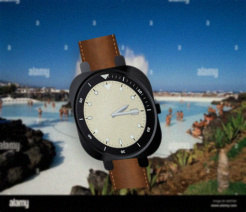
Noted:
2,15
